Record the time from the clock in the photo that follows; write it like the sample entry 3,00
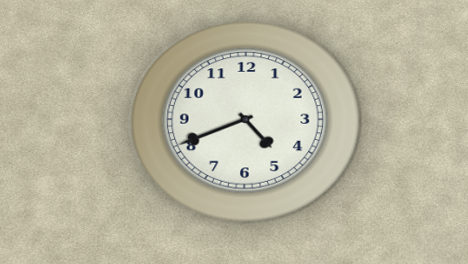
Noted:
4,41
